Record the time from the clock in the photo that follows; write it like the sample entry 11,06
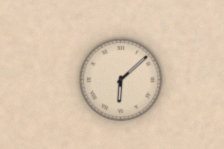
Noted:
6,08
